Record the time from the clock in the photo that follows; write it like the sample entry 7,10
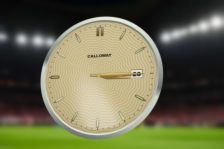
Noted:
3,15
